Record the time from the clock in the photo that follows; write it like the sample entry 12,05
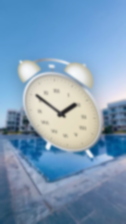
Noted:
1,51
